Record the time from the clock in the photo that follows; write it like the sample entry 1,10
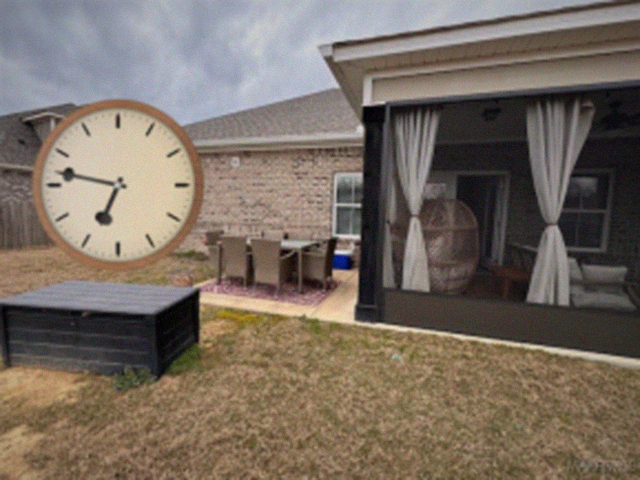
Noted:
6,47
